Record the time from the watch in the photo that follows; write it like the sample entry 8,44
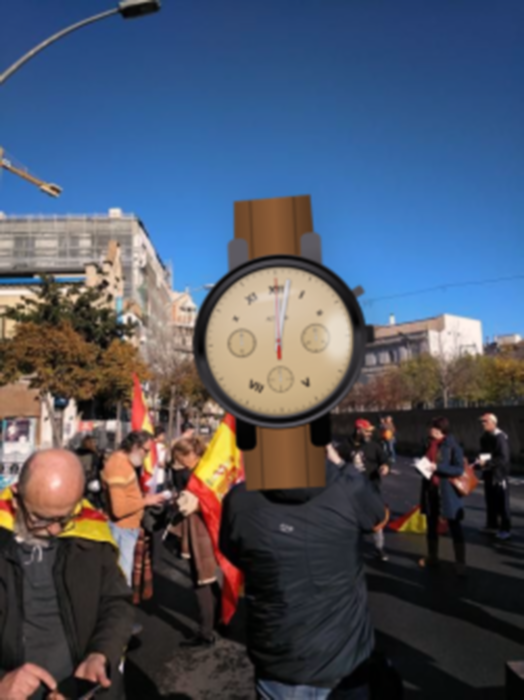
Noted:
12,02
